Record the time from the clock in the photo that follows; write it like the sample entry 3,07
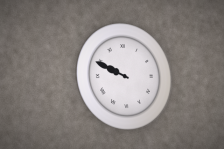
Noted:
9,49
